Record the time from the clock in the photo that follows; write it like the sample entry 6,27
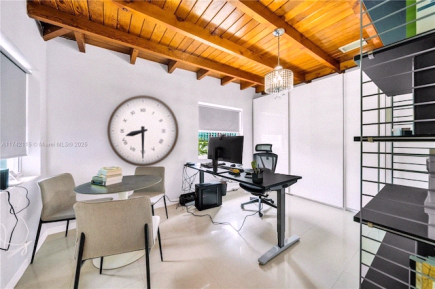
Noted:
8,30
